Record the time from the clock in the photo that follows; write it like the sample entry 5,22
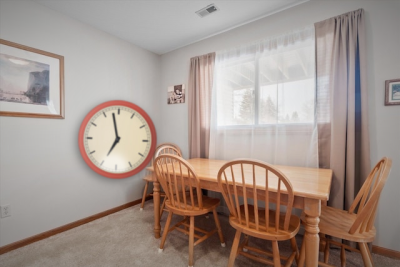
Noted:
6,58
